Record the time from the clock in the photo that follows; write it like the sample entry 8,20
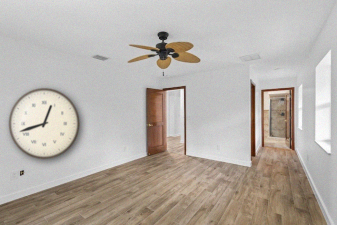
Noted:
12,42
